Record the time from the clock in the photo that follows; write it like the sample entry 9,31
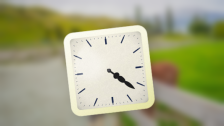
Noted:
4,22
